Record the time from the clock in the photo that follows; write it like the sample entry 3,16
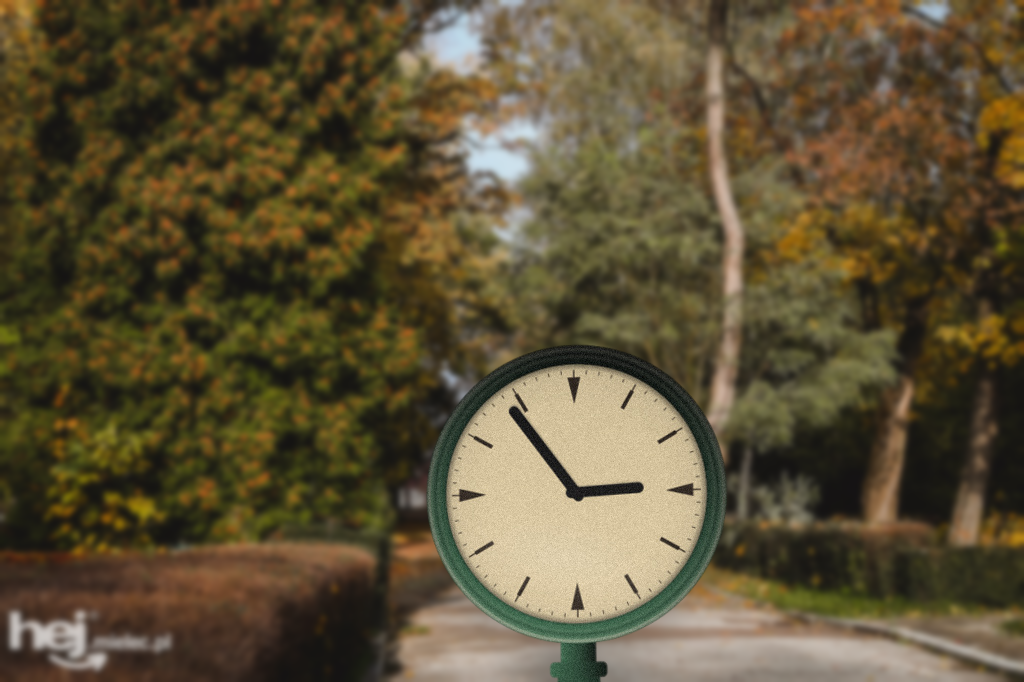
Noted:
2,54
